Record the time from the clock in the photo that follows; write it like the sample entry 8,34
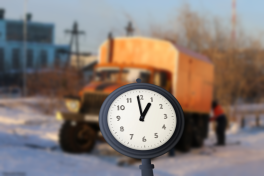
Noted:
12,59
